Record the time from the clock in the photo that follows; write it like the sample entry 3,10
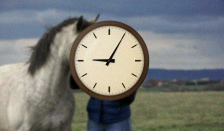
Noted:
9,05
